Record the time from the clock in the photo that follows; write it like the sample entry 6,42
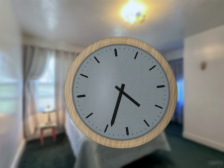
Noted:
4,34
